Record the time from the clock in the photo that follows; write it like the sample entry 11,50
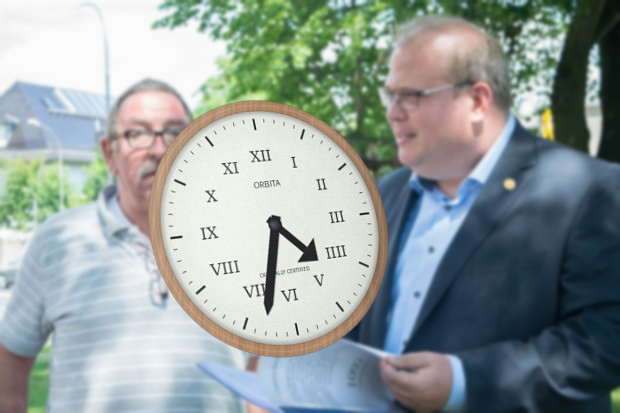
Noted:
4,33
